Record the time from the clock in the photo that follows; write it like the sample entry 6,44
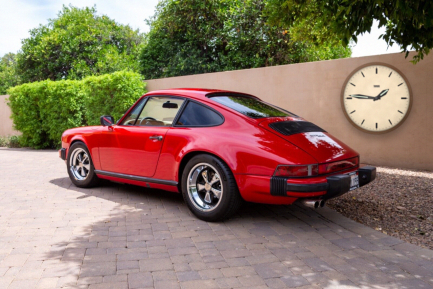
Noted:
1,46
